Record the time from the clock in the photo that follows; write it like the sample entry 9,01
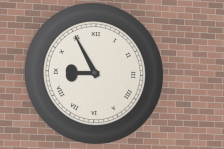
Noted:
8,55
